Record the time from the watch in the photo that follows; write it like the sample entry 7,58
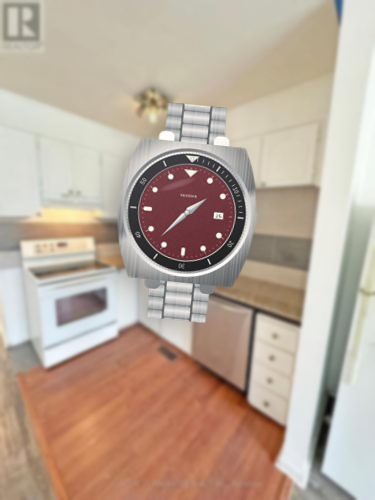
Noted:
1,37
